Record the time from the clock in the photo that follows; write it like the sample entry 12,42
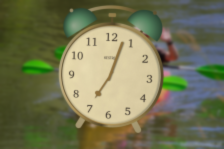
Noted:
7,03
